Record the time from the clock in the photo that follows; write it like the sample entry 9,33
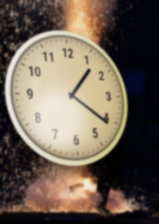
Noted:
1,21
